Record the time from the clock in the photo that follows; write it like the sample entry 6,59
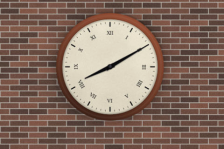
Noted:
8,10
